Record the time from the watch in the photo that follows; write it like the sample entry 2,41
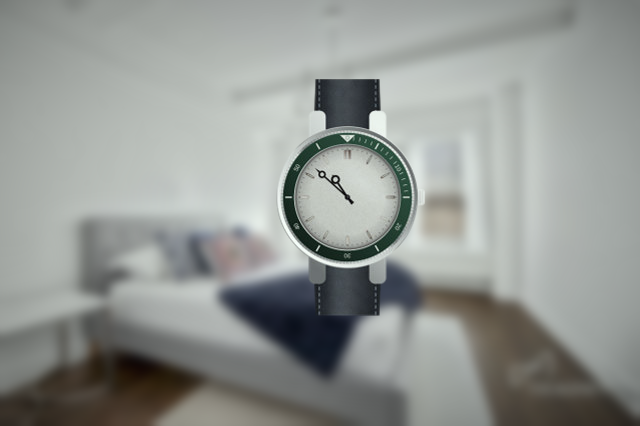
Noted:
10,52
